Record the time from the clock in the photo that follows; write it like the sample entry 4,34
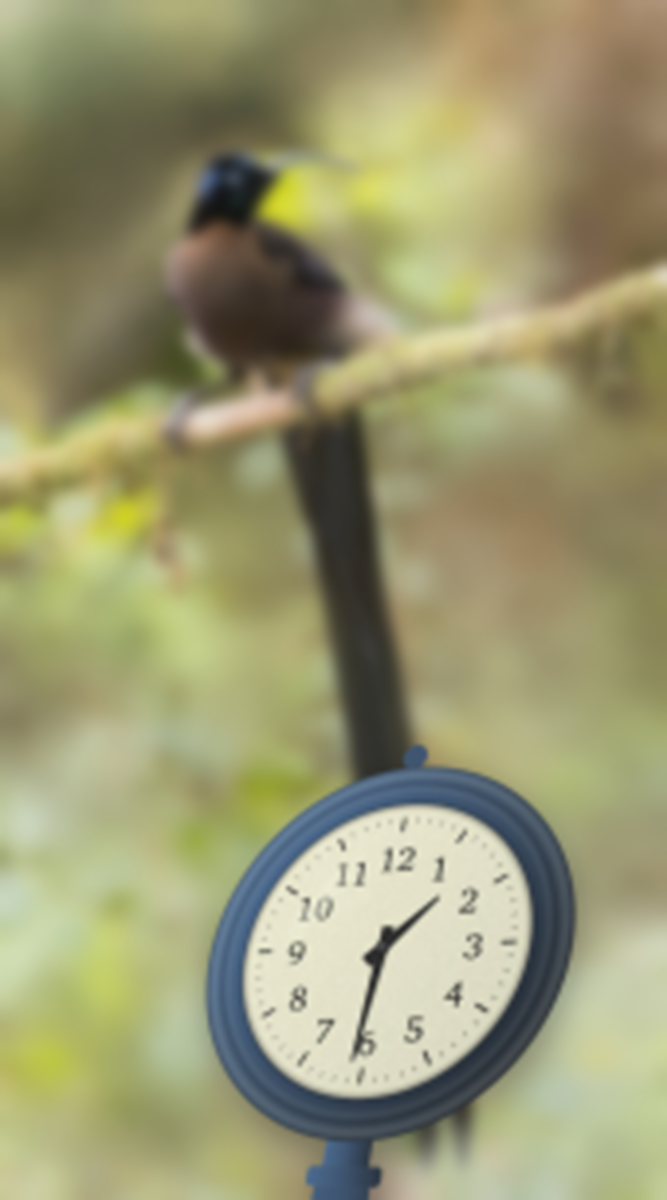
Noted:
1,31
